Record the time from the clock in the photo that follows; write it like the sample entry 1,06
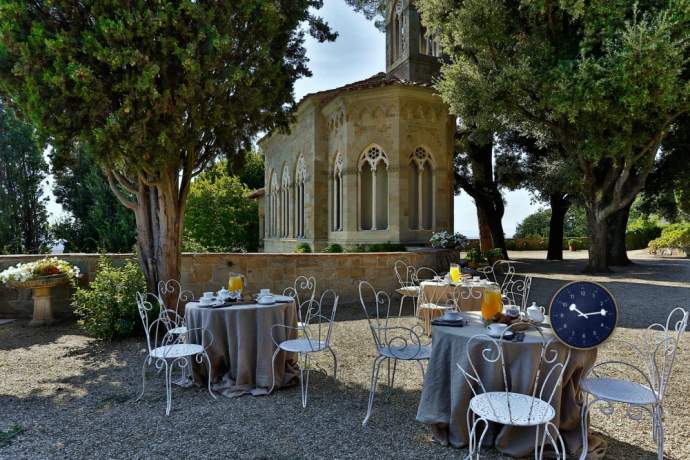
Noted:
10,14
